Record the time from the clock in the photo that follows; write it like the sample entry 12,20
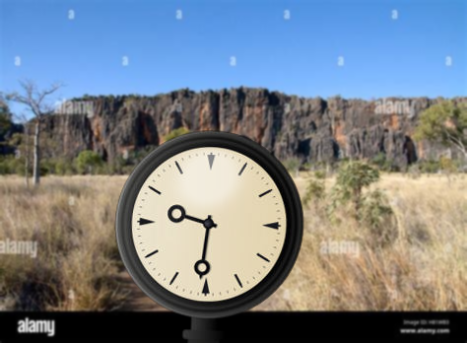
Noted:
9,31
